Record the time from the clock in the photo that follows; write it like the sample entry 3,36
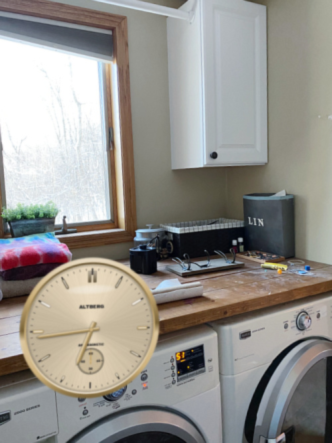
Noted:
6,44
